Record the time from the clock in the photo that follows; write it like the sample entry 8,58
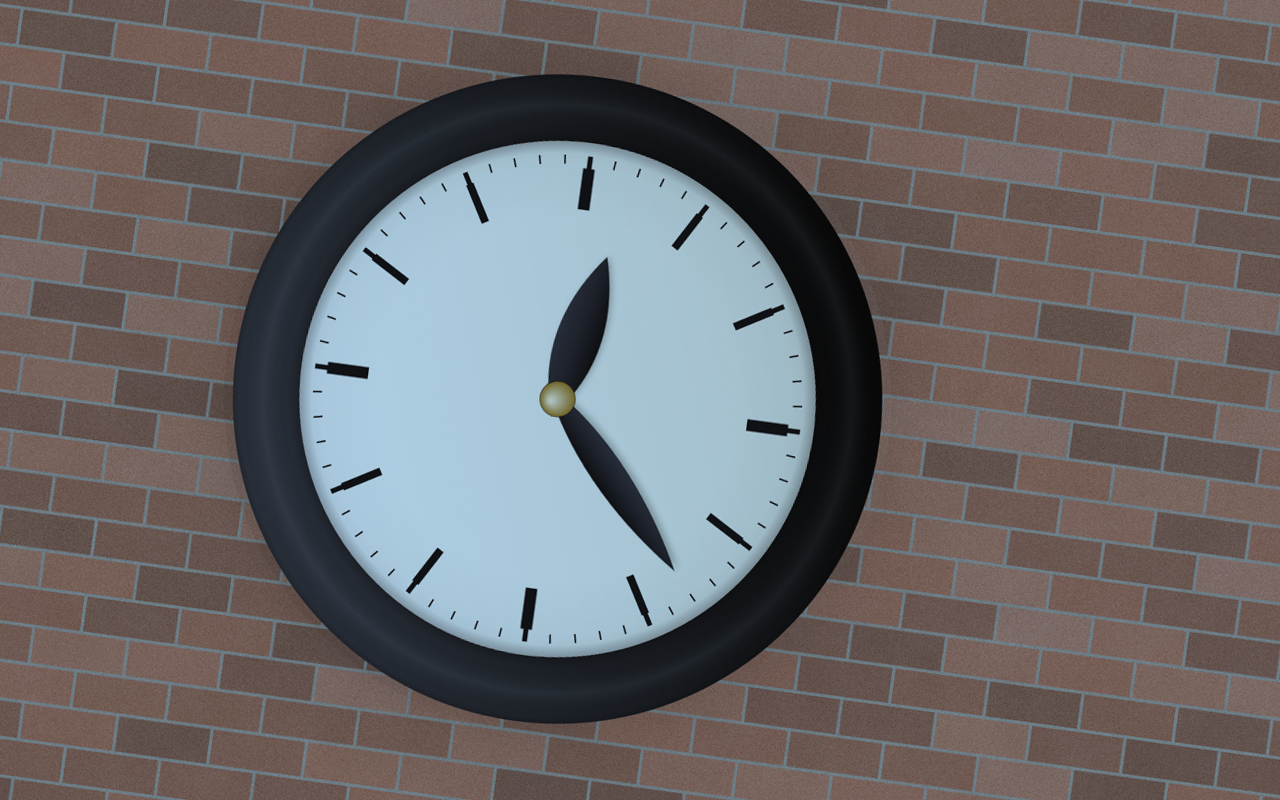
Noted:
12,23
